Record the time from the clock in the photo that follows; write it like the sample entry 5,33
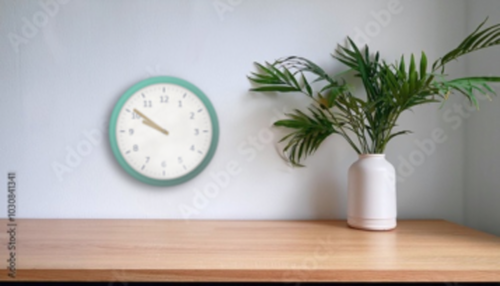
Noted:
9,51
